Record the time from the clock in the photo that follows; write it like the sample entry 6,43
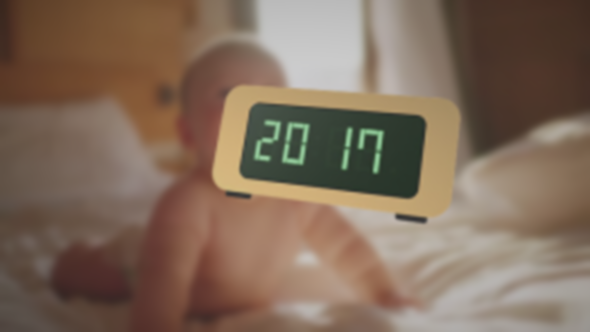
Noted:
20,17
